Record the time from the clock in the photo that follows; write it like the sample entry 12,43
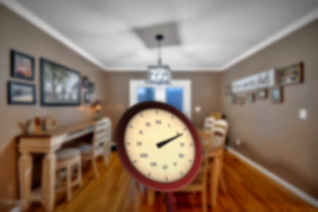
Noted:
2,11
